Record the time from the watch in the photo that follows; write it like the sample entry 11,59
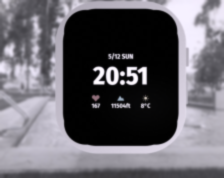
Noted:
20,51
